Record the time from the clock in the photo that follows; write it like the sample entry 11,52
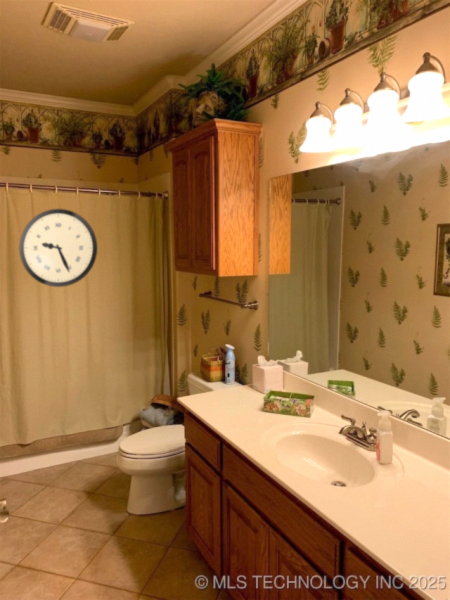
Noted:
9,26
